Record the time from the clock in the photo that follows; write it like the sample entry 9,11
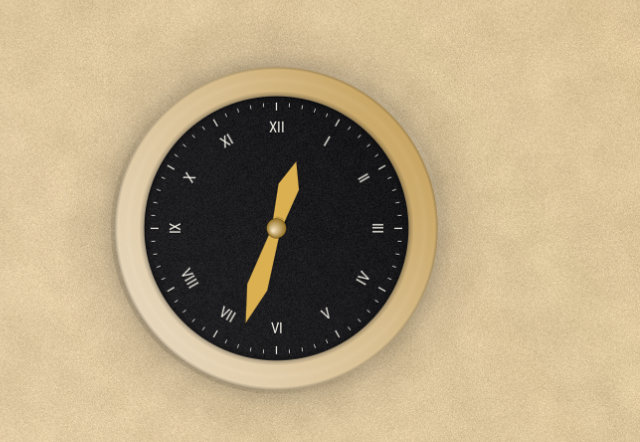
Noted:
12,33
